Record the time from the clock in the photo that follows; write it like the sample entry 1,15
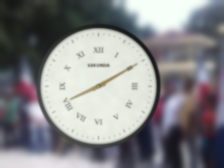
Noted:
8,10
